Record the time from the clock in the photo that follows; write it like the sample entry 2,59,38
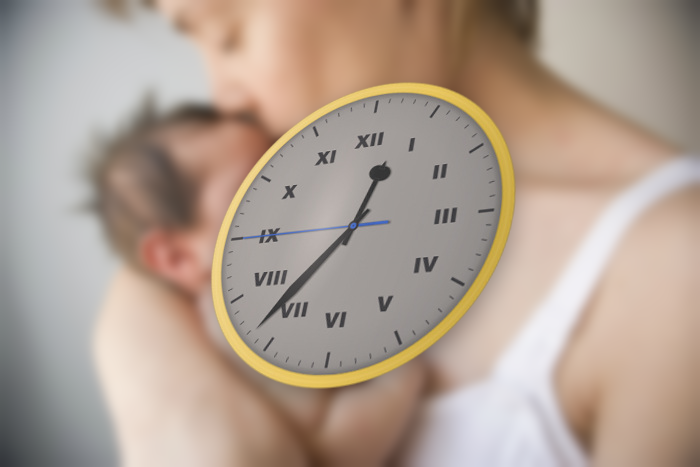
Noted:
12,36,45
